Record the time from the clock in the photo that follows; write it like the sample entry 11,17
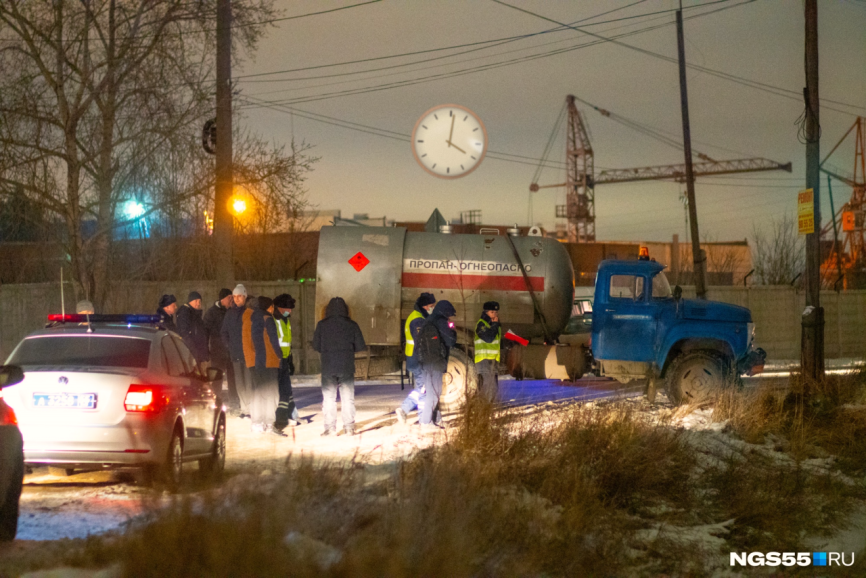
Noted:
4,01
